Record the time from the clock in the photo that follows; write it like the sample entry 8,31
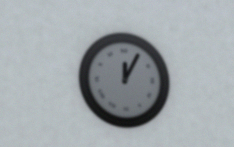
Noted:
12,05
